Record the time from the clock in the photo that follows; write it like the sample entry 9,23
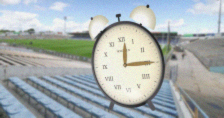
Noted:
12,15
